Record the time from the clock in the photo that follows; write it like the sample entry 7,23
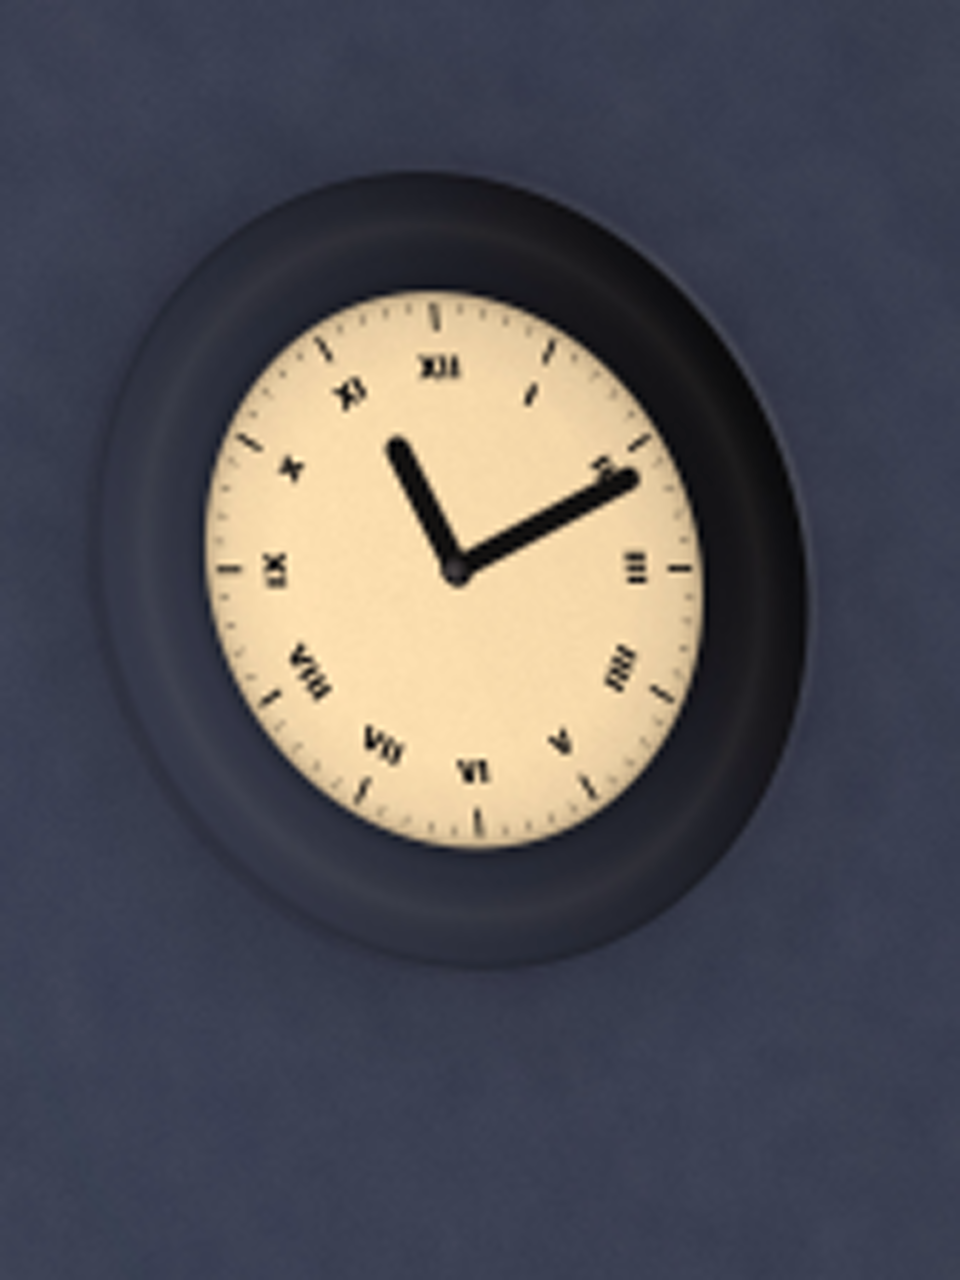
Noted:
11,11
